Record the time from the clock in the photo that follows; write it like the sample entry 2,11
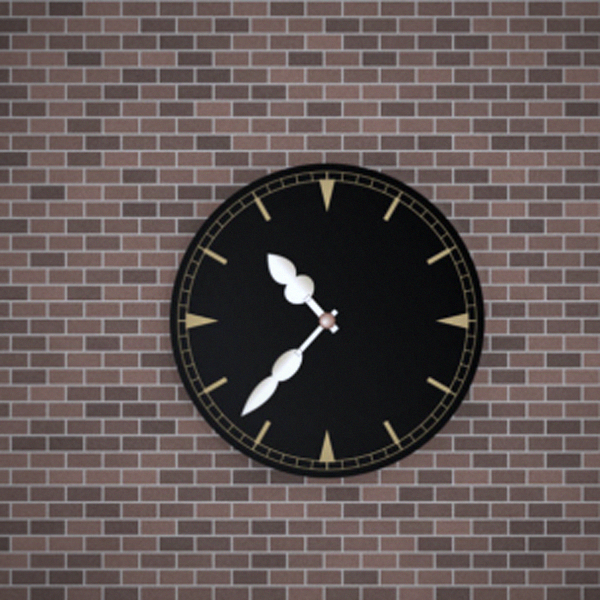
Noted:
10,37
